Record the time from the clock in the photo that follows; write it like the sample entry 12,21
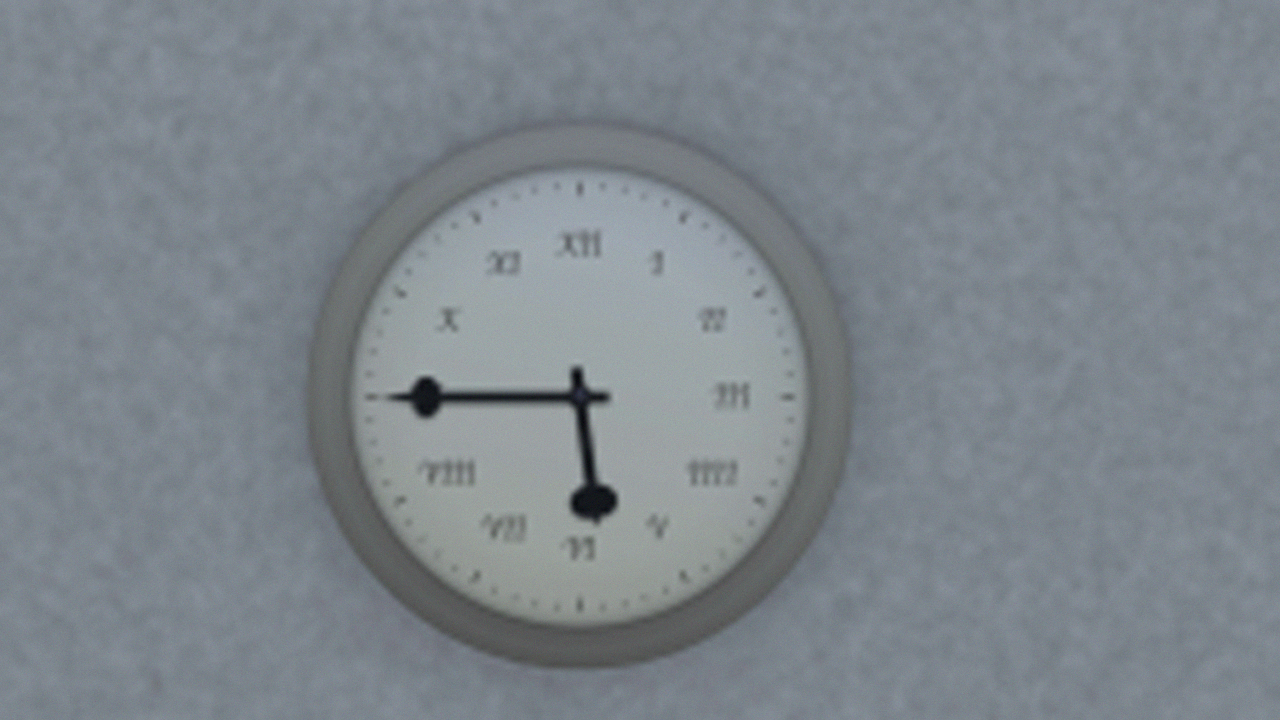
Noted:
5,45
